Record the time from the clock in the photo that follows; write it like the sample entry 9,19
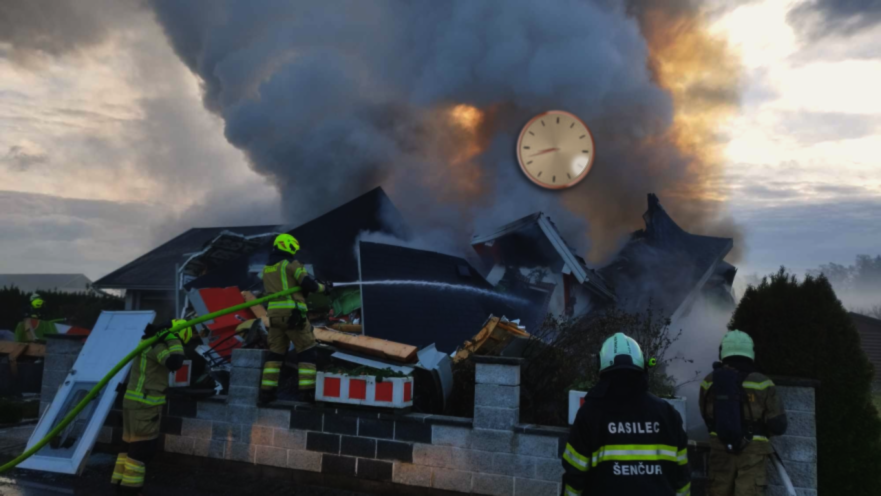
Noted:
8,42
